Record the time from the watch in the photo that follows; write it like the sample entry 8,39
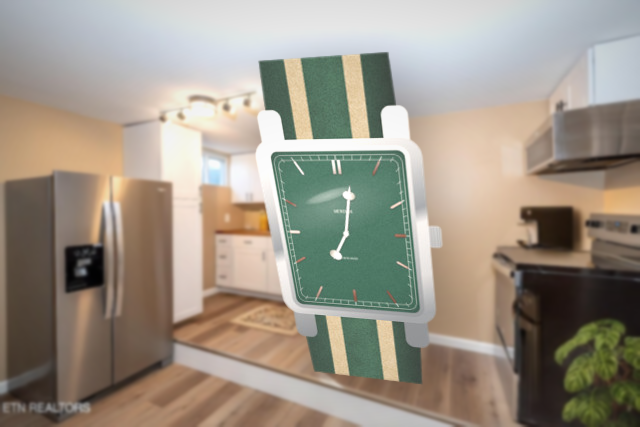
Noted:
7,02
